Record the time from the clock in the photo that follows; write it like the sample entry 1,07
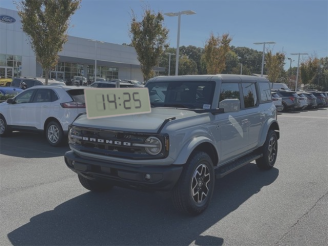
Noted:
14,25
